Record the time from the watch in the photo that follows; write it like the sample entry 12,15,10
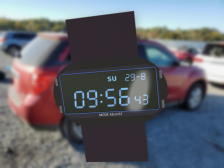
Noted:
9,56,43
